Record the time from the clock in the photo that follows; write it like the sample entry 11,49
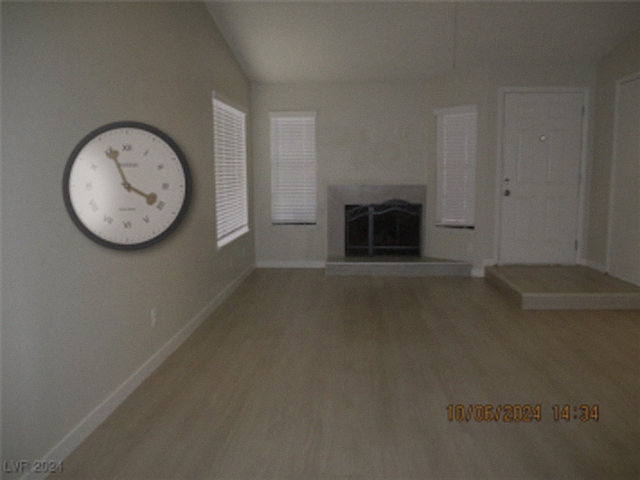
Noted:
3,56
